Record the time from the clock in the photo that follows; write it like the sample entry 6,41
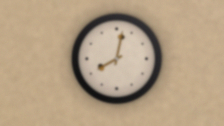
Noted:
8,02
